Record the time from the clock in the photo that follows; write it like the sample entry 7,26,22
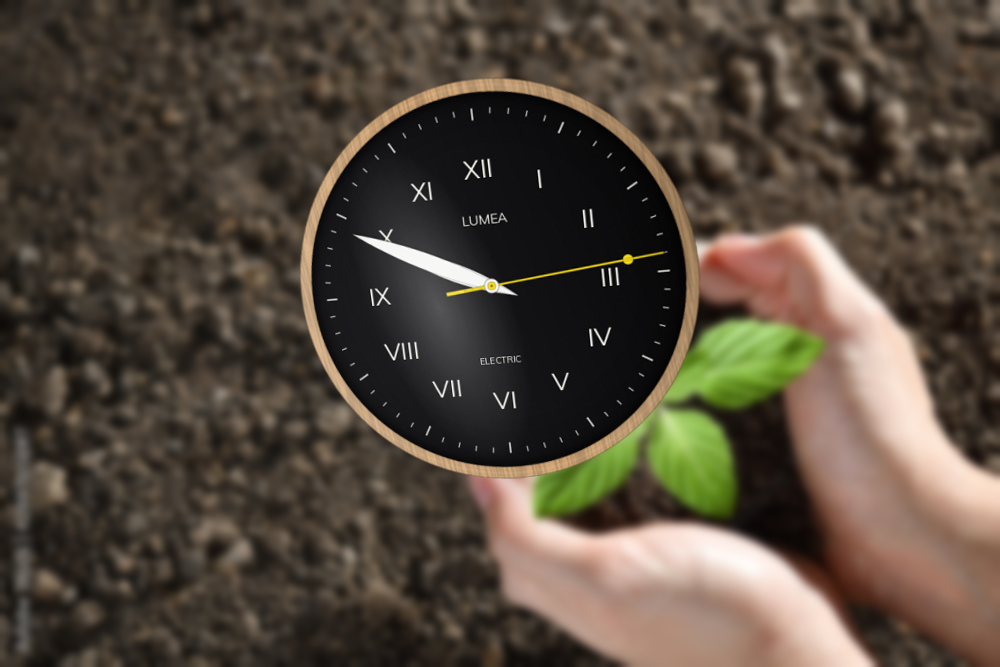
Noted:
9,49,14
